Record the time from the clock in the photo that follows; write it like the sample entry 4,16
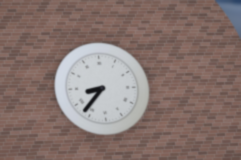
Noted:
8,37
